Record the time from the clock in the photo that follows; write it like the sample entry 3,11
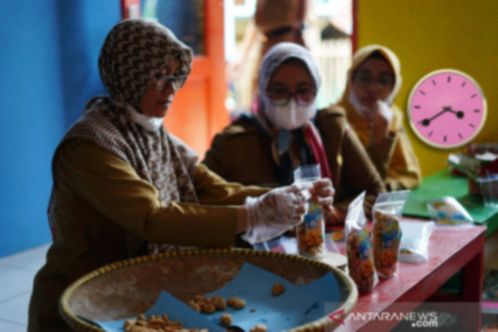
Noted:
3,39
